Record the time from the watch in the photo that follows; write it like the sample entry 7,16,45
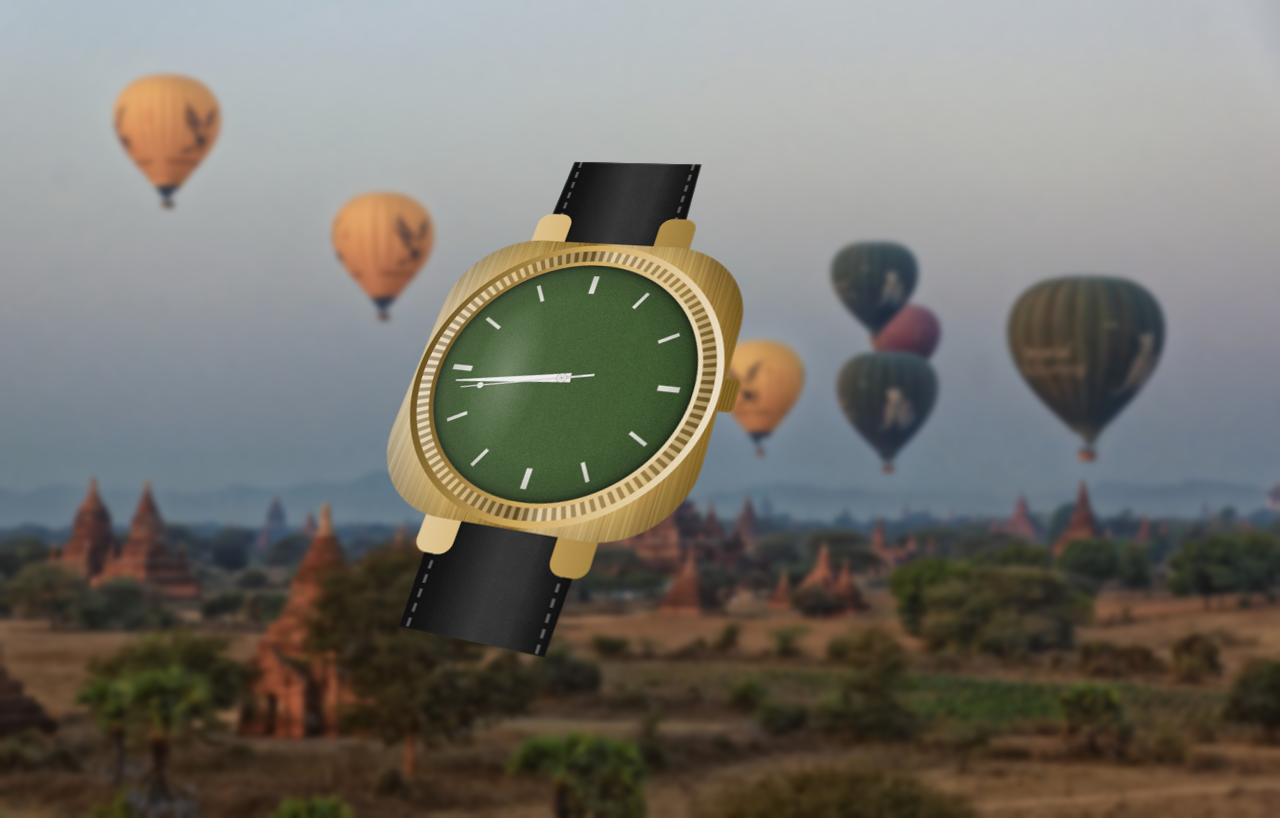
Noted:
8,43,43
